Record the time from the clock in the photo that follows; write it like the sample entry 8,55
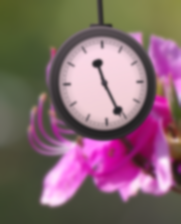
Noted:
11,26
